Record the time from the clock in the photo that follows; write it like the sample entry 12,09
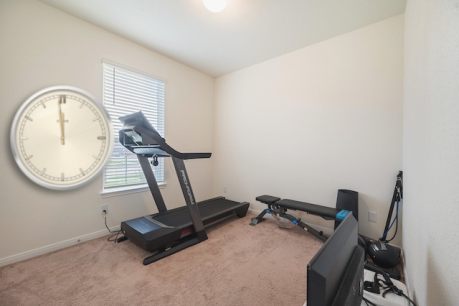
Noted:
11,59
